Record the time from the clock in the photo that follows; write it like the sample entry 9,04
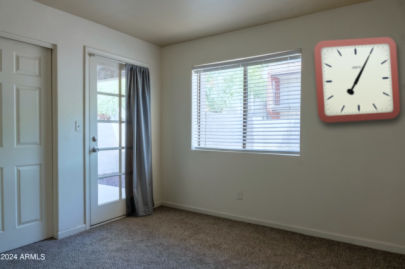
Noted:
7,05
